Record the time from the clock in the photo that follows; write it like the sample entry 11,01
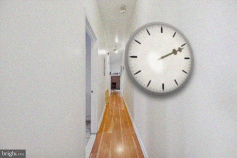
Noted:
2,11
